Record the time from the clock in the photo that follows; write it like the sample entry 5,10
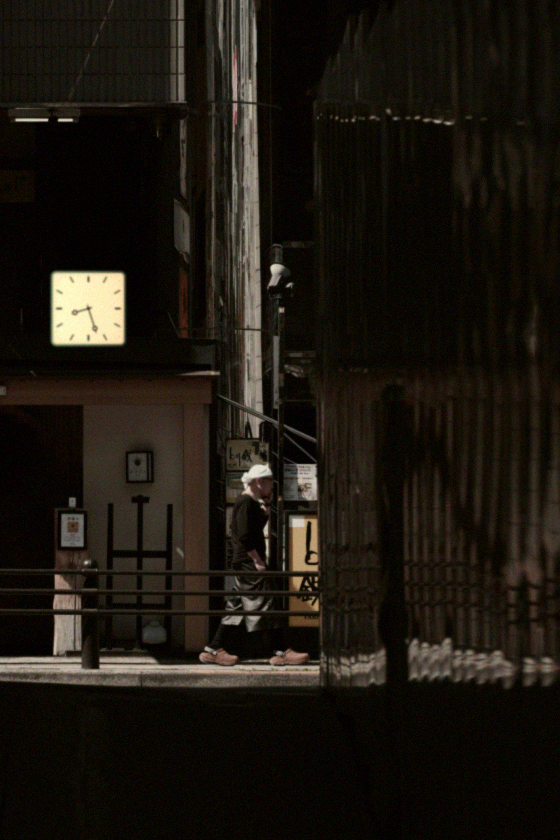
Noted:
8,27
